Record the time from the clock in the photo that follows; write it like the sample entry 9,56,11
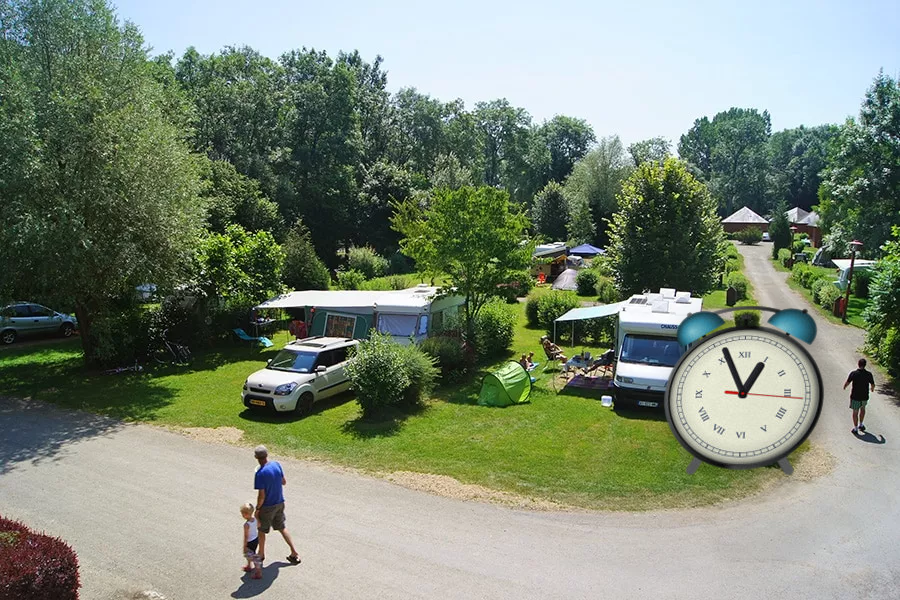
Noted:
12,56,16
